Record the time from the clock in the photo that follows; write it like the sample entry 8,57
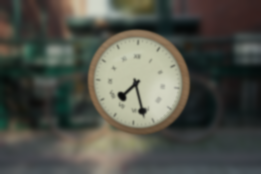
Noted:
7,27
